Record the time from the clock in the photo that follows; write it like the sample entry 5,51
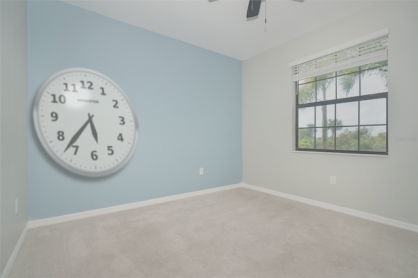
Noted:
5,37
